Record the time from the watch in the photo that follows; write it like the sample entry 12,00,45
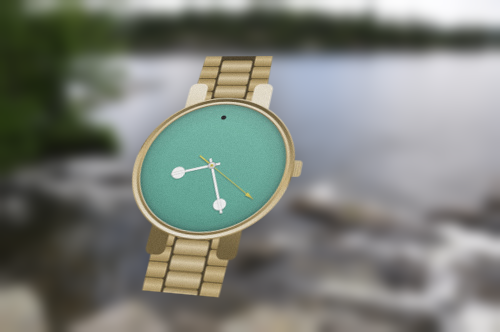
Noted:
8,26,21
